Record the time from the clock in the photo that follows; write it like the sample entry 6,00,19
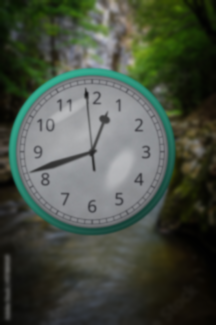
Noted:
12,41,59
